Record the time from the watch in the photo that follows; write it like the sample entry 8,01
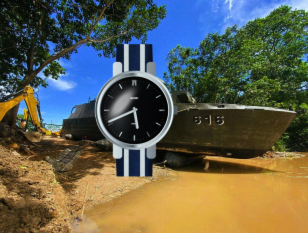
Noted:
5,41
